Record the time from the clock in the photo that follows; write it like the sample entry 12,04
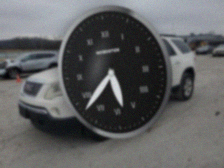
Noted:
5,38
